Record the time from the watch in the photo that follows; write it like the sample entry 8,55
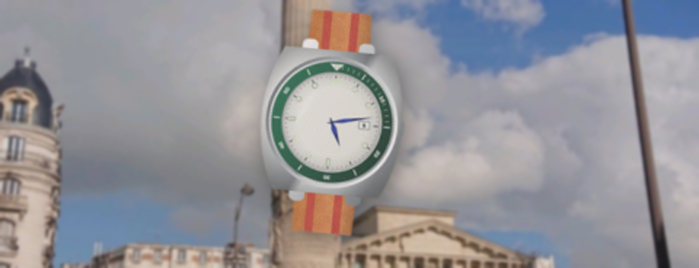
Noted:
5,13
